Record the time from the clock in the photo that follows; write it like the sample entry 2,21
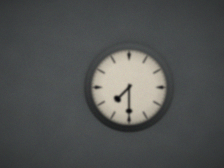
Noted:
7,30
